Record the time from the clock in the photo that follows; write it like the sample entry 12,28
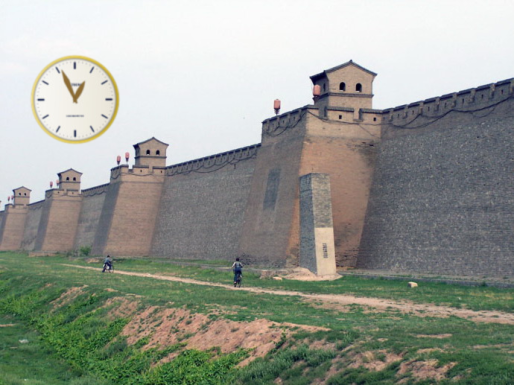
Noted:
12,56
